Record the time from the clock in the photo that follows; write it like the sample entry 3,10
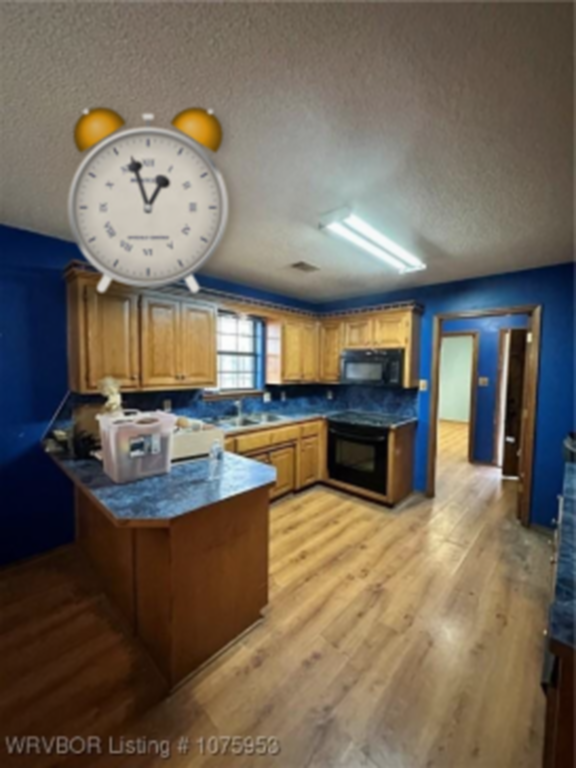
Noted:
12,57
